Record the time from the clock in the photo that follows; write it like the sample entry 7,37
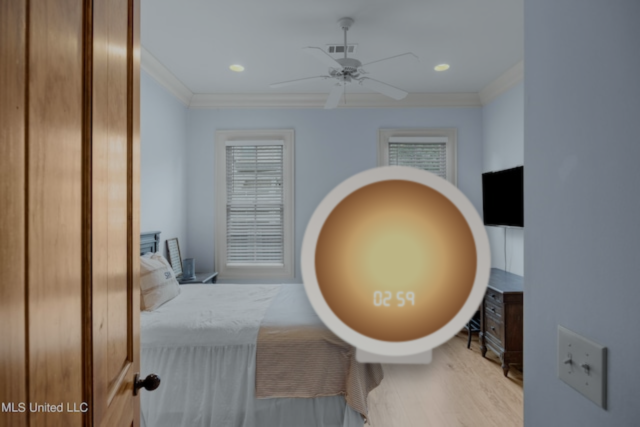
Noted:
2,59
